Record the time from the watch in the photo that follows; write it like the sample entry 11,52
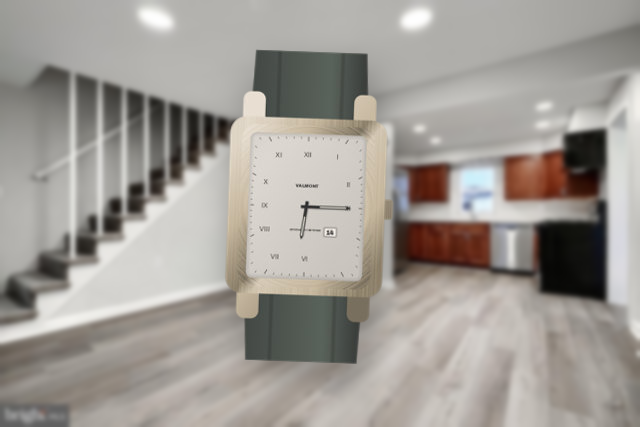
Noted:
6,15
